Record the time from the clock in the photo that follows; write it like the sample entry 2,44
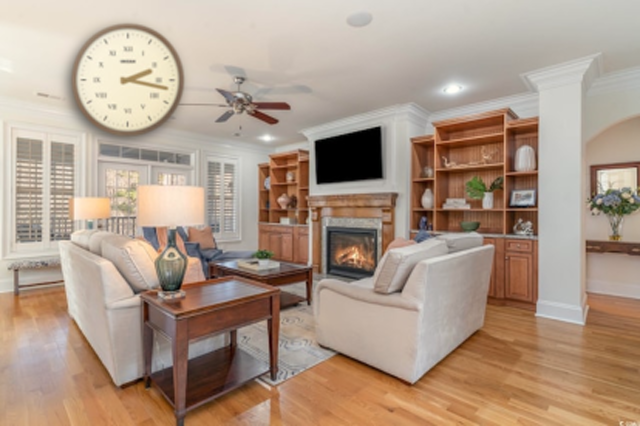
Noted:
2,17
